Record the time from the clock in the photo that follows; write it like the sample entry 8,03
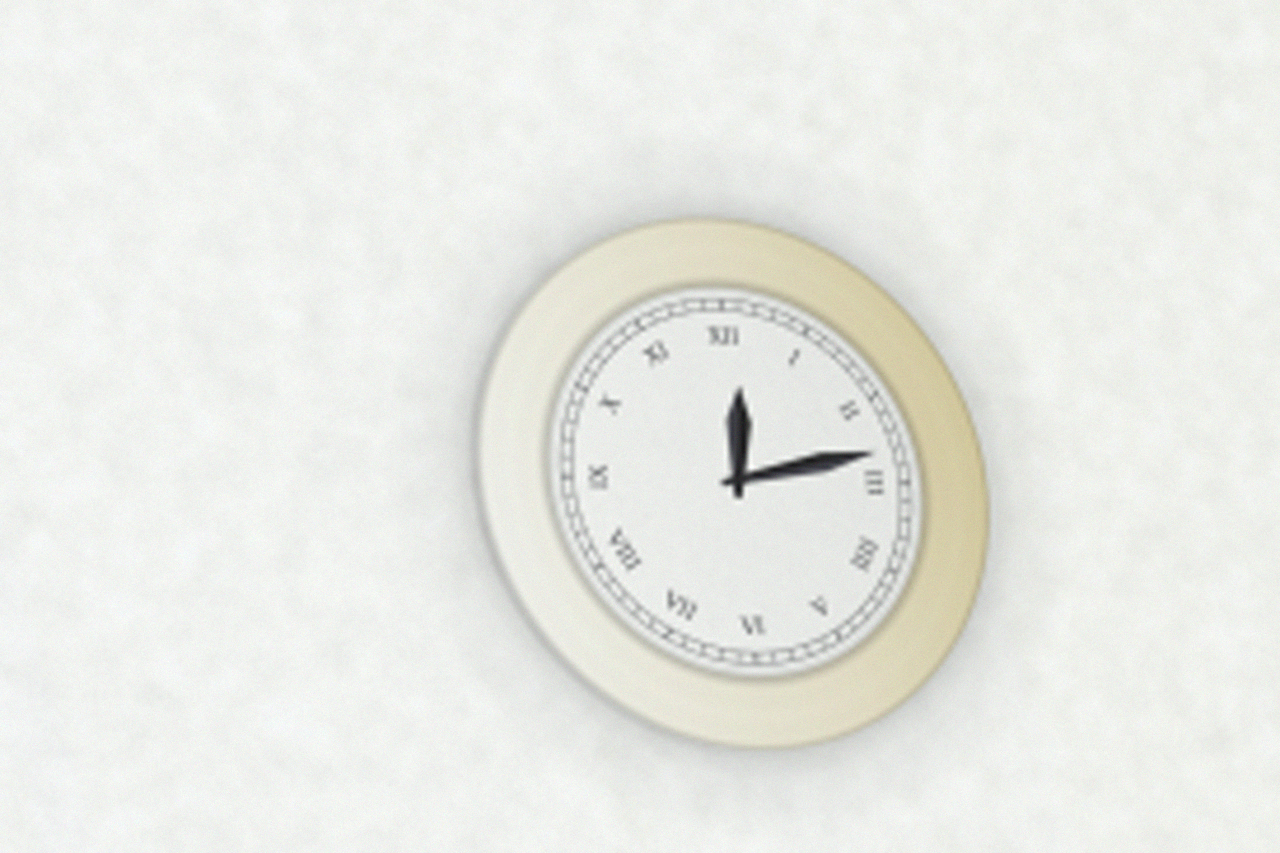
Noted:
12,13
